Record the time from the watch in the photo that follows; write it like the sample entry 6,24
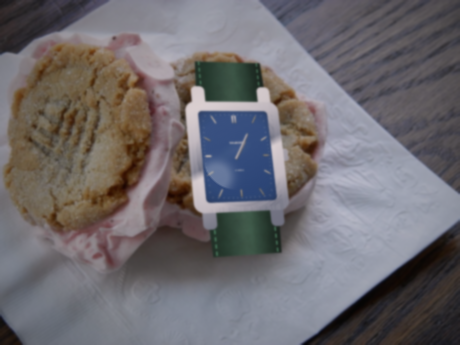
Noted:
1,05
